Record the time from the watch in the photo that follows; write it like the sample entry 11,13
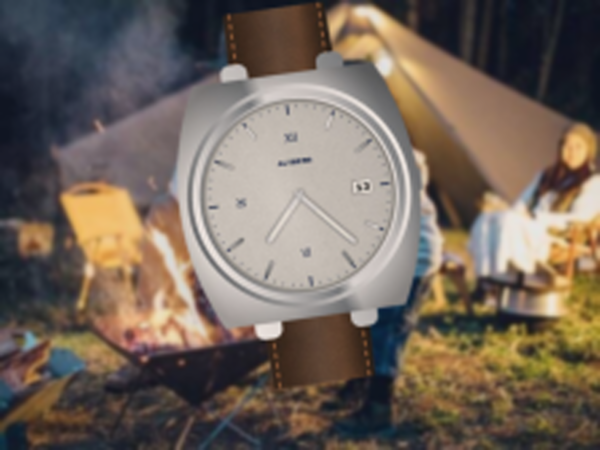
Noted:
7,23
